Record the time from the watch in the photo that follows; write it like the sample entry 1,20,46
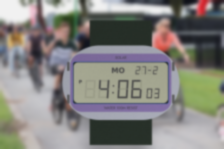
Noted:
4,06,03
